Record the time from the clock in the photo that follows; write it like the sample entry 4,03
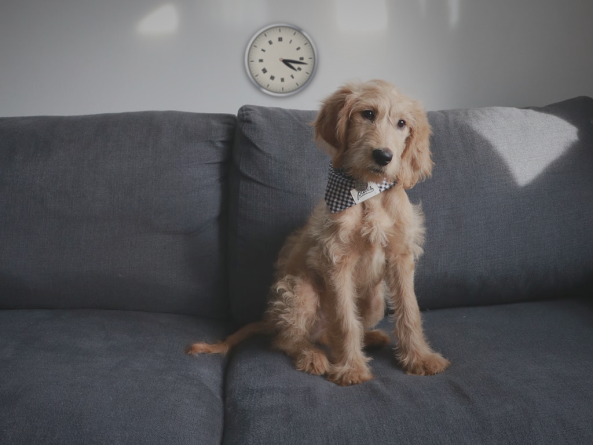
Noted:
4,17
